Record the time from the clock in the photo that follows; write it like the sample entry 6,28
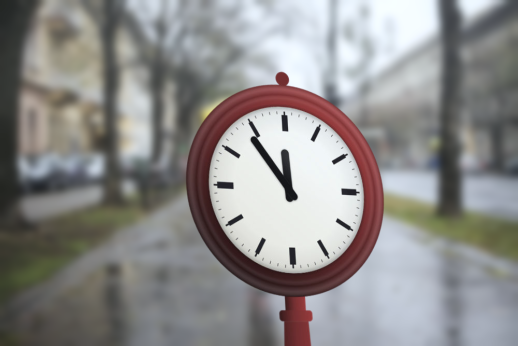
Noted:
11,54
